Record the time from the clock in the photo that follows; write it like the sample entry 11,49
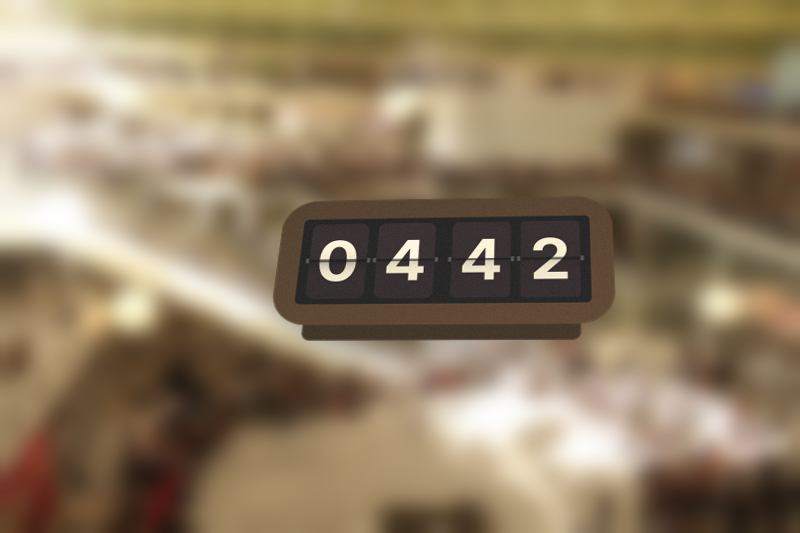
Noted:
4,42
